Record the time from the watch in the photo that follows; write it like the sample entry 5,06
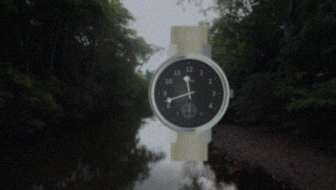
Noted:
11,42
